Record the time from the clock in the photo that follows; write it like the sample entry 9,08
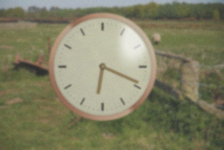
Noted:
6,19
